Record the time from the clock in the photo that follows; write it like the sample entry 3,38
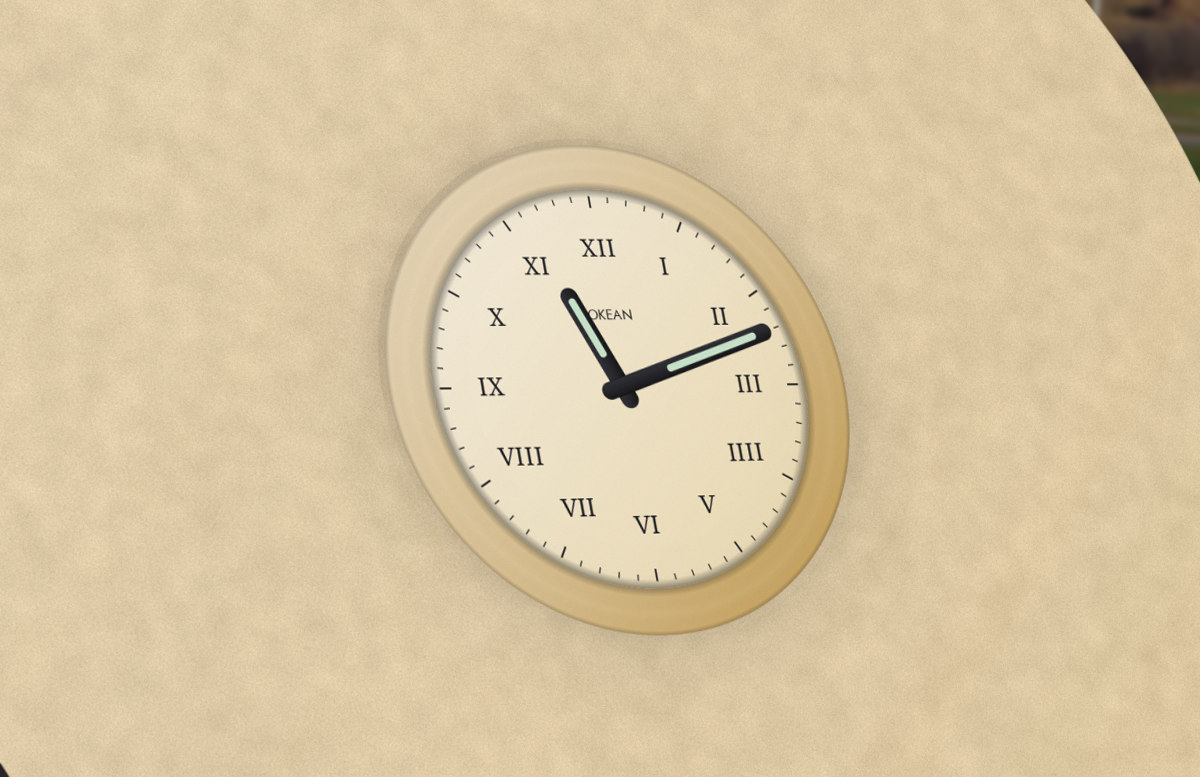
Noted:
11,12
